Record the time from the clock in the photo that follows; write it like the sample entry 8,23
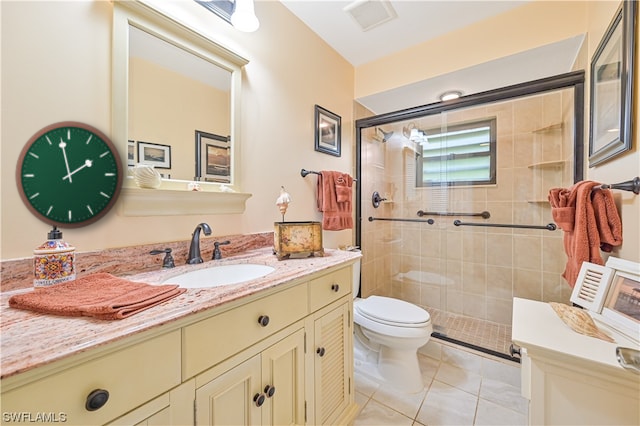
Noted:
1,58
